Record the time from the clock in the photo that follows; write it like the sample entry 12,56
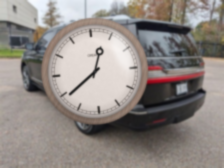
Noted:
12,39
